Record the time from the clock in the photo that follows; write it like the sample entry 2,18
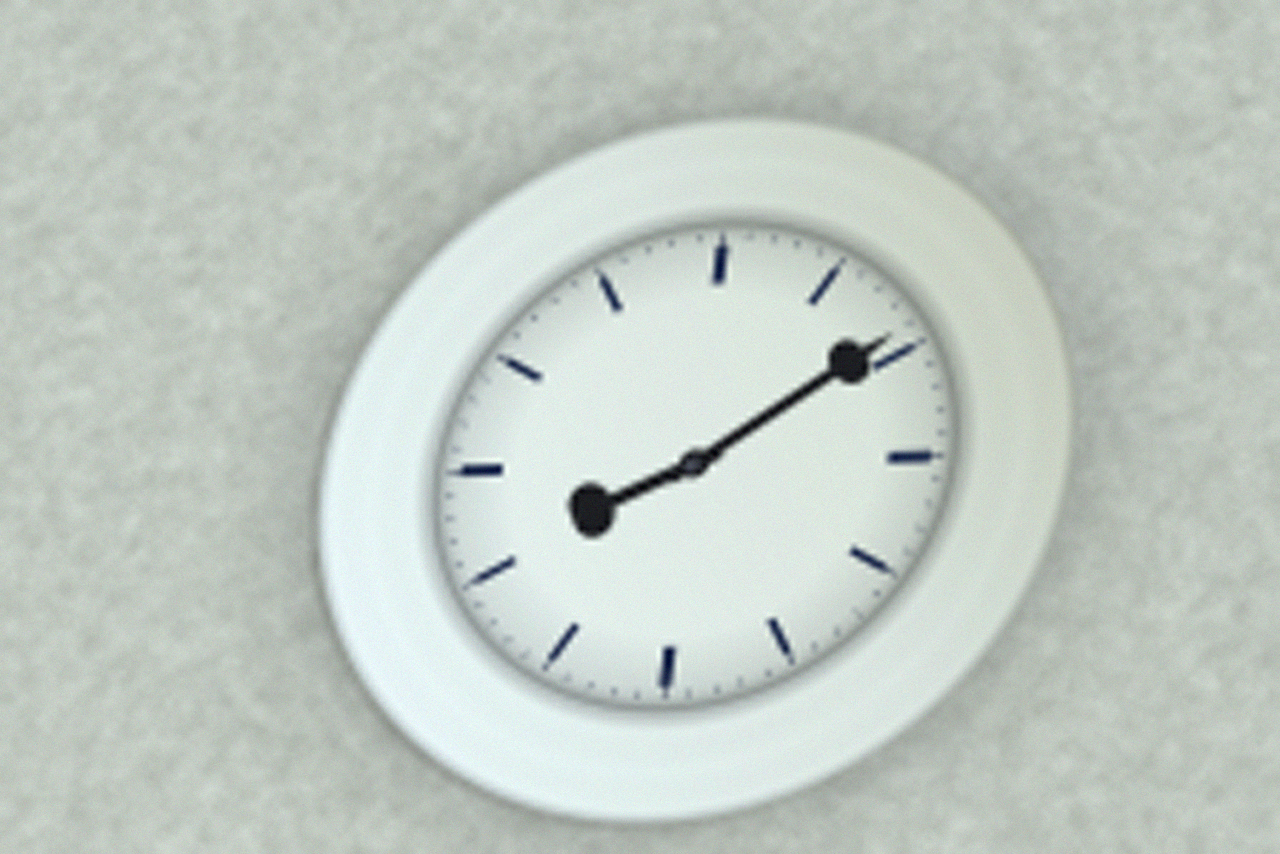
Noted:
8,09
